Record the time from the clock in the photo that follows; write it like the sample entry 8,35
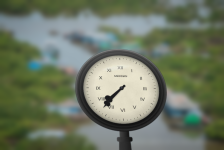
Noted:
7,37
